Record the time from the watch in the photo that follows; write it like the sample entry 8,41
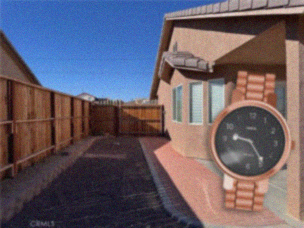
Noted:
9,24
